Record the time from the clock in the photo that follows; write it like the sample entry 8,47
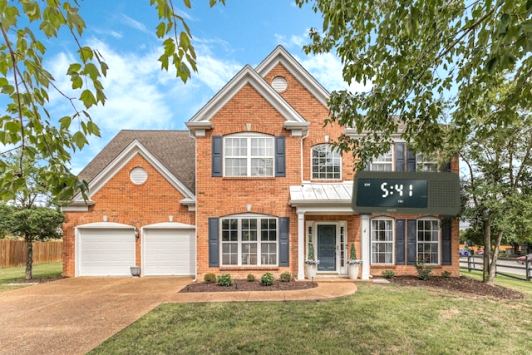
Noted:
5,41
